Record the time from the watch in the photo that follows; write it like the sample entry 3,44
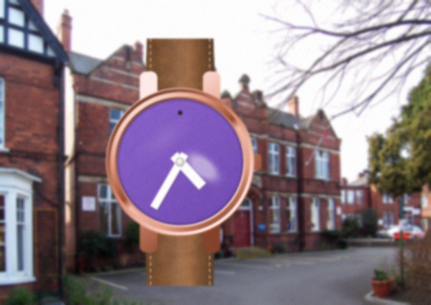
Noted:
4,35
